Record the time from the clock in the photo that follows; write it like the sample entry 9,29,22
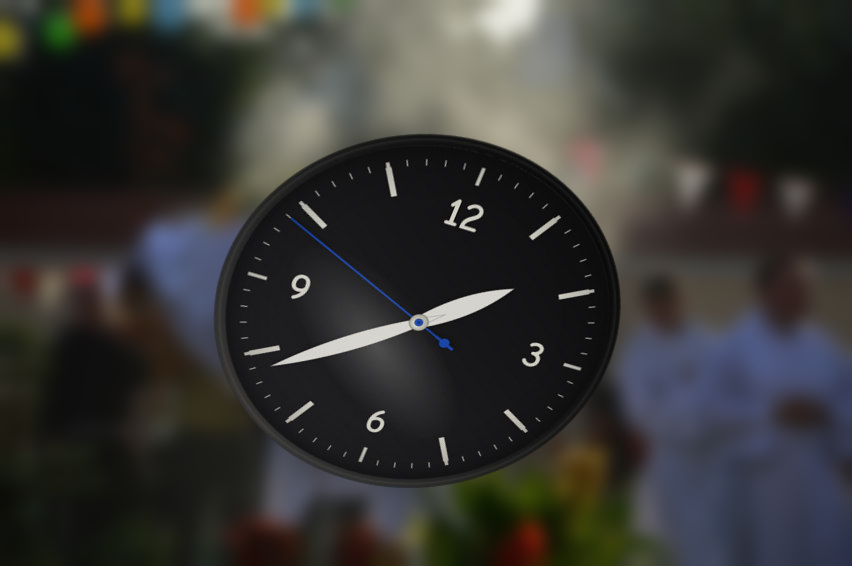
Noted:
1,38,49
